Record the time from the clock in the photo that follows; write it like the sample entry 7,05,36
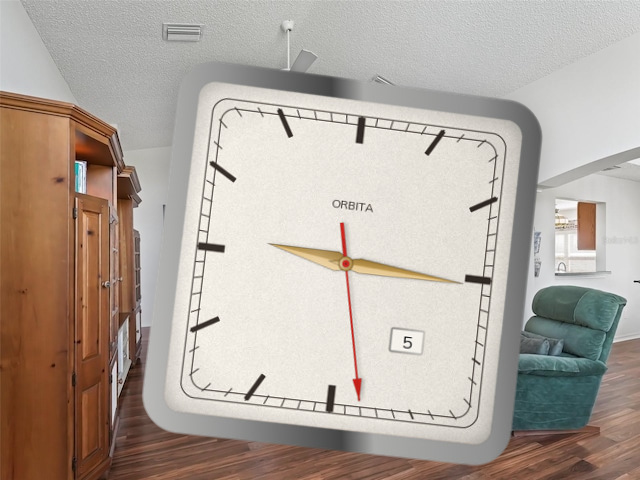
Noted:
9,15,28
